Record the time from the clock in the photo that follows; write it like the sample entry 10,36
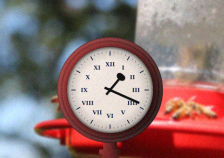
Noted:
1,19
